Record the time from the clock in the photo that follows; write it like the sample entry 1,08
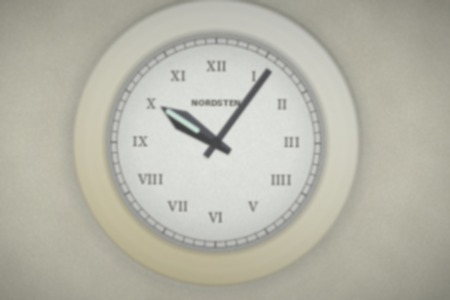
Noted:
10,06
